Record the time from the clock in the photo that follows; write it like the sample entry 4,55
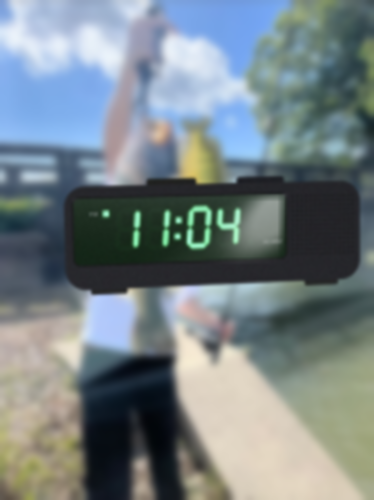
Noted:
11,04
